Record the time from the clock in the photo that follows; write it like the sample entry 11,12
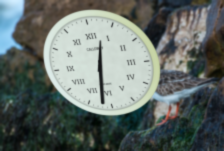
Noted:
12,32
